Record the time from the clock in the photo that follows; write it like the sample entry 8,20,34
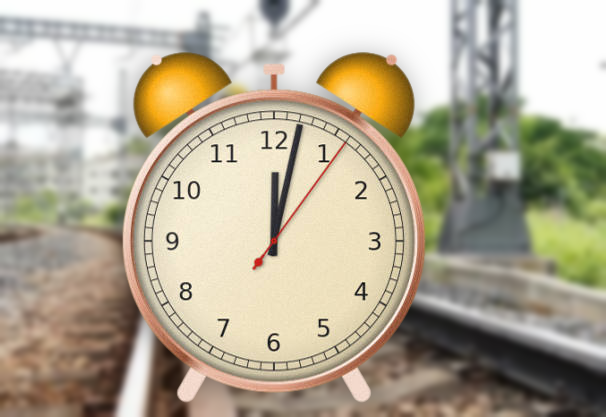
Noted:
12,02,06
